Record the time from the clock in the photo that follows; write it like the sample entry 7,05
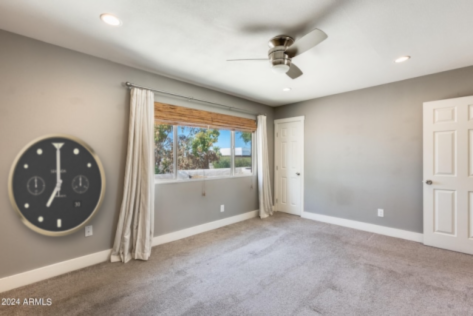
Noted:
7,00
